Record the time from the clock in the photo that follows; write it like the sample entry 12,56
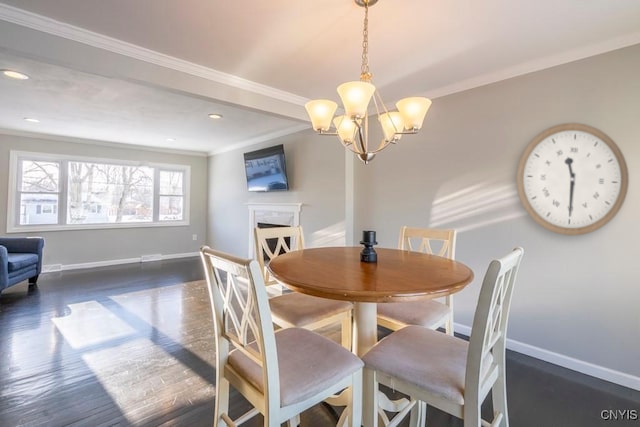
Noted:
11,30
